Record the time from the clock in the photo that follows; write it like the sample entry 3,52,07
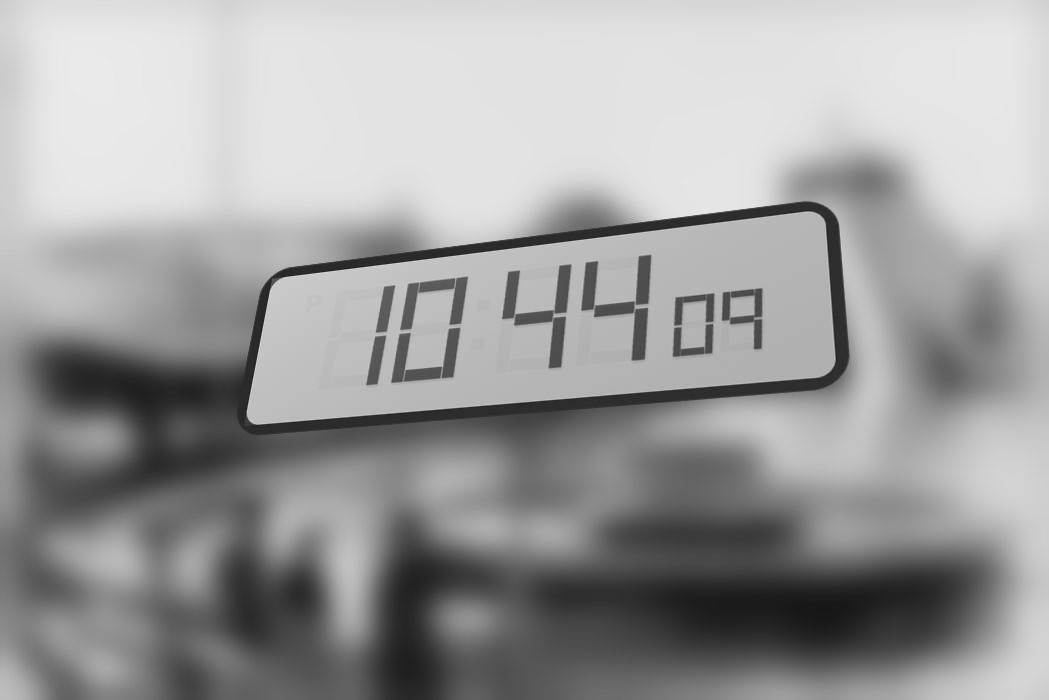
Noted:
10,44,09
